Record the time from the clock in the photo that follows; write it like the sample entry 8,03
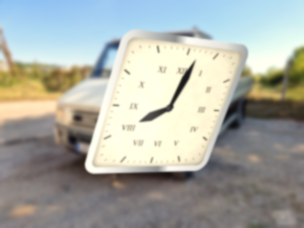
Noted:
8,02
